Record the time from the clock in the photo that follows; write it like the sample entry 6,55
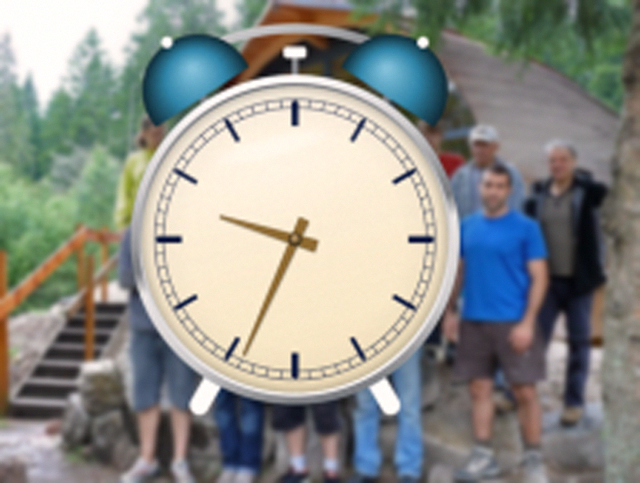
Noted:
9,34
